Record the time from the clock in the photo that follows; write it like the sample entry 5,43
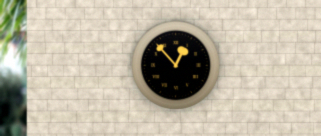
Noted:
12,53
